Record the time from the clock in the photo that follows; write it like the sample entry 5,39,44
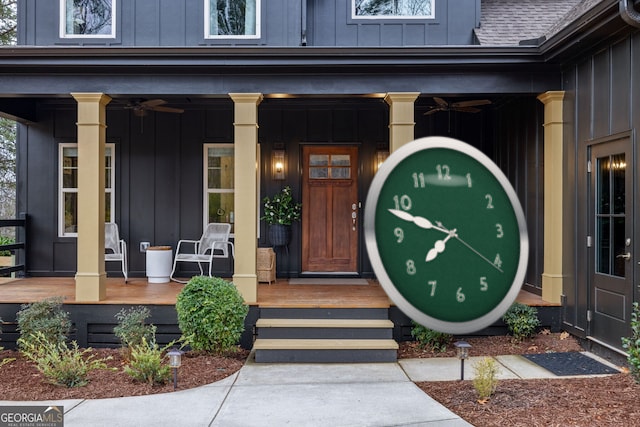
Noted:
7,48,21
